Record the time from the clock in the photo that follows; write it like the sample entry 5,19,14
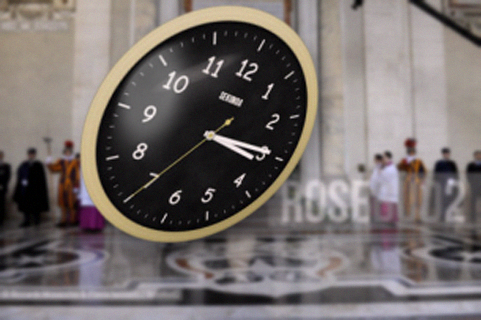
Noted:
3,14,35
